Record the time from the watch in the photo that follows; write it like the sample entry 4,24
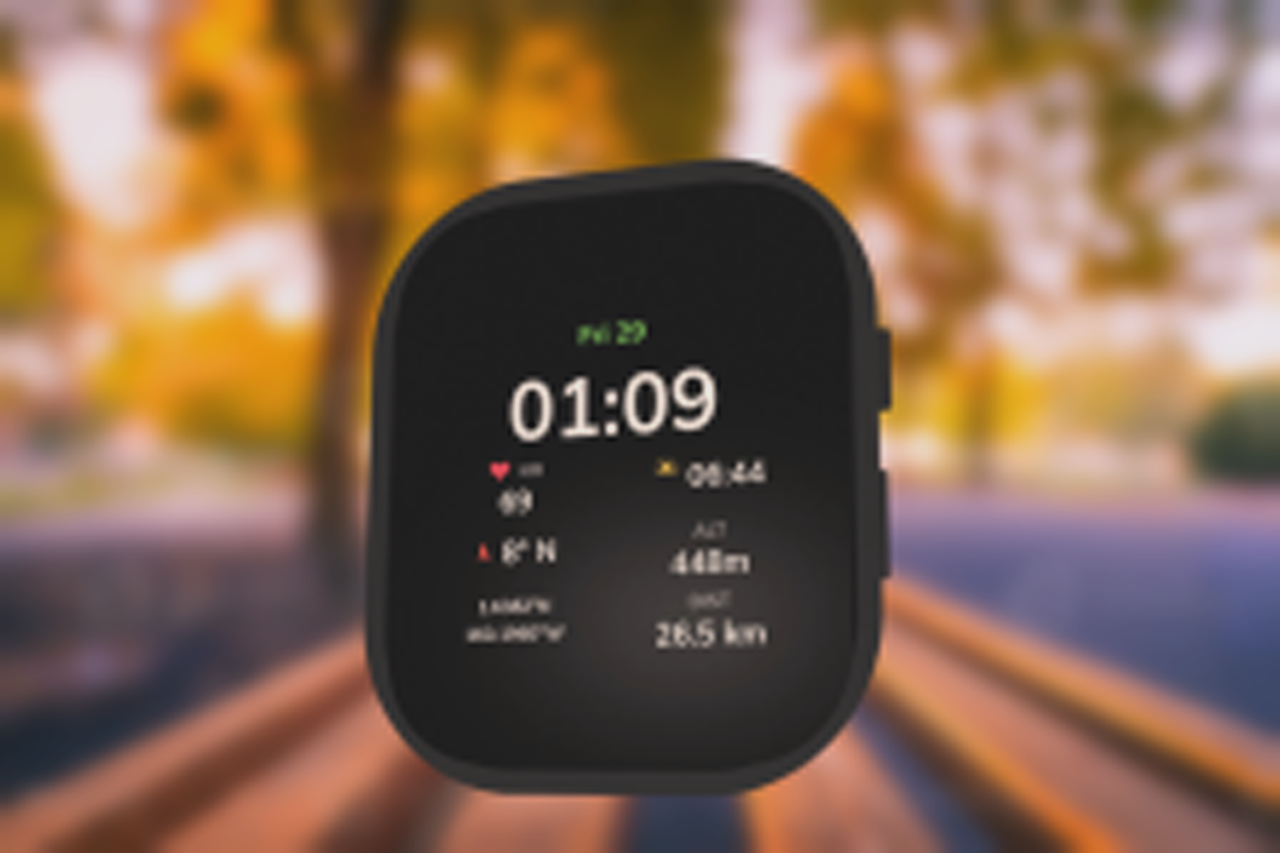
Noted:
1,09
